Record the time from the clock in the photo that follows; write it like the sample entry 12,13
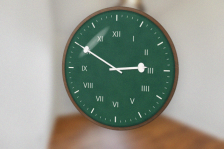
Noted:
2,50
